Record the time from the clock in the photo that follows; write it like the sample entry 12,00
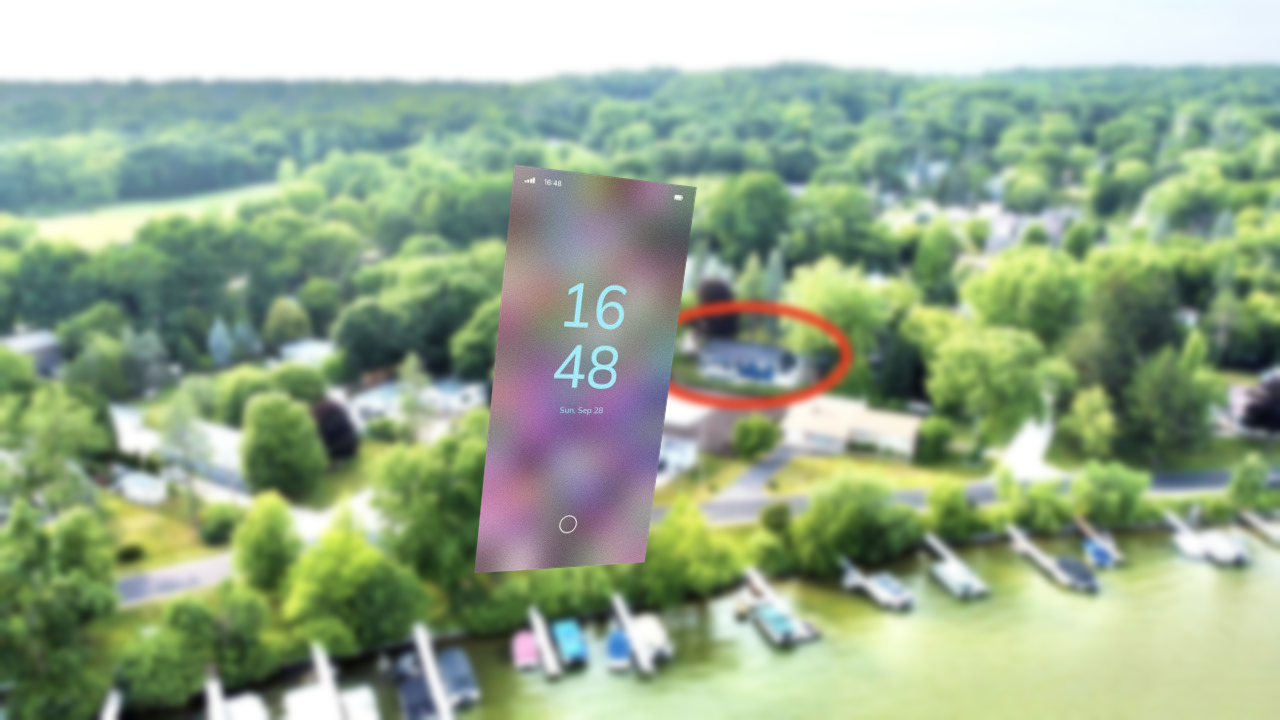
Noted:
16,48
